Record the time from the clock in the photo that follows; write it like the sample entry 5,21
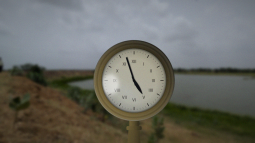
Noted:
4,57
